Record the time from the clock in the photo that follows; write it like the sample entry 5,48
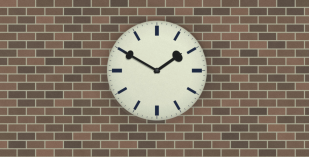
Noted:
1,50
